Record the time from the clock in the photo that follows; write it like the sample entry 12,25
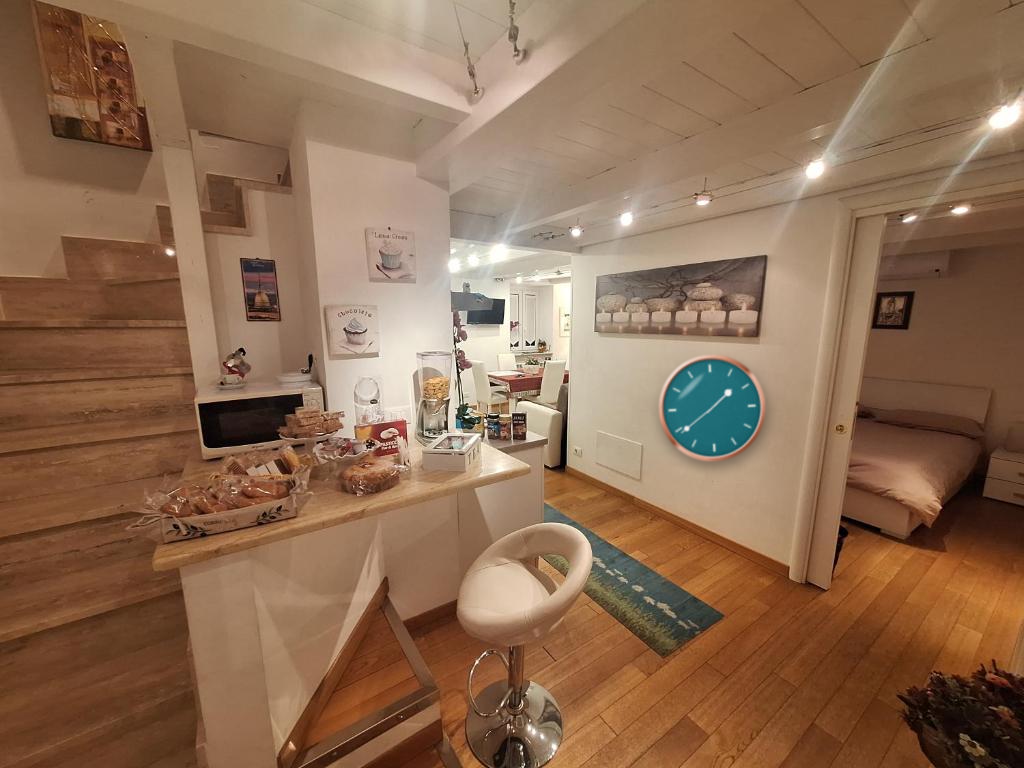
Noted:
1,39
